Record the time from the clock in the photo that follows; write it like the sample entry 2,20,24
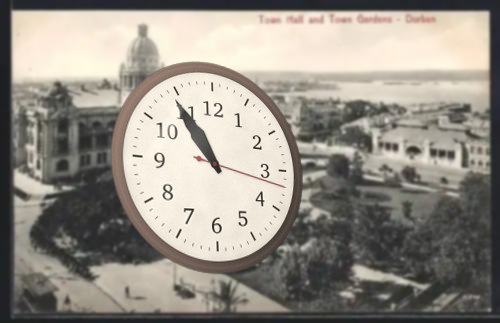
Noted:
10,54,17
